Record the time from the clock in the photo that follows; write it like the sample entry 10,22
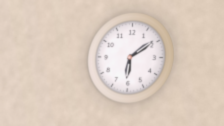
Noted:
6,09
